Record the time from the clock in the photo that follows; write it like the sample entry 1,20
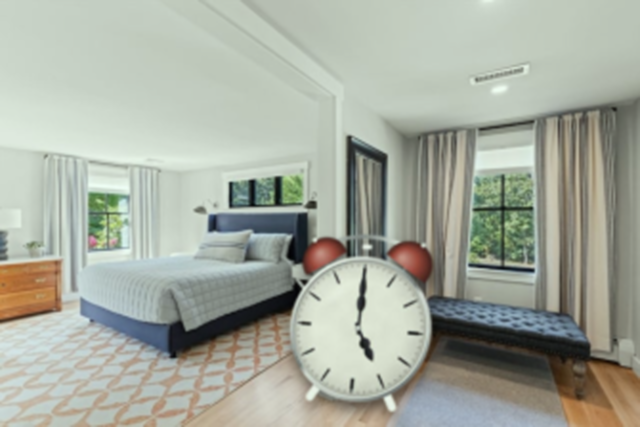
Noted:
5,00
